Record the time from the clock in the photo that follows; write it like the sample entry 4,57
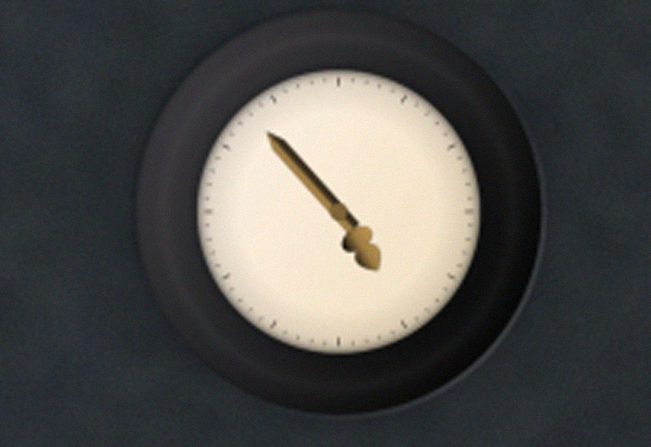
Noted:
4,53
